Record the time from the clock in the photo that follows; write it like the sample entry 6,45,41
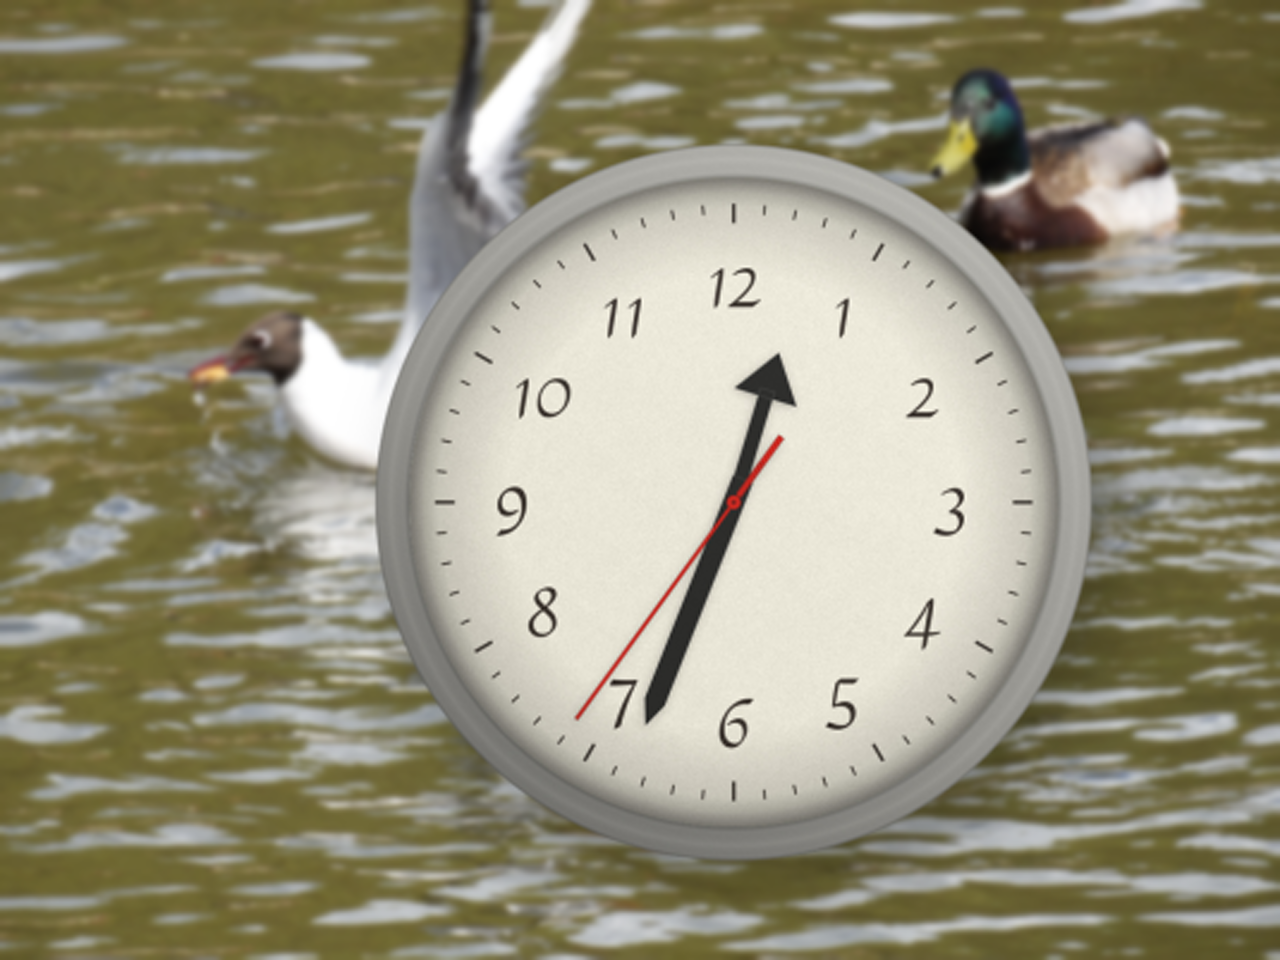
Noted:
12,33,36
